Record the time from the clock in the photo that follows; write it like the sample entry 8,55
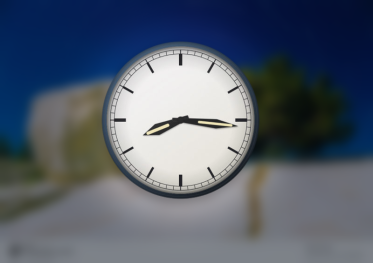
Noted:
8,16
